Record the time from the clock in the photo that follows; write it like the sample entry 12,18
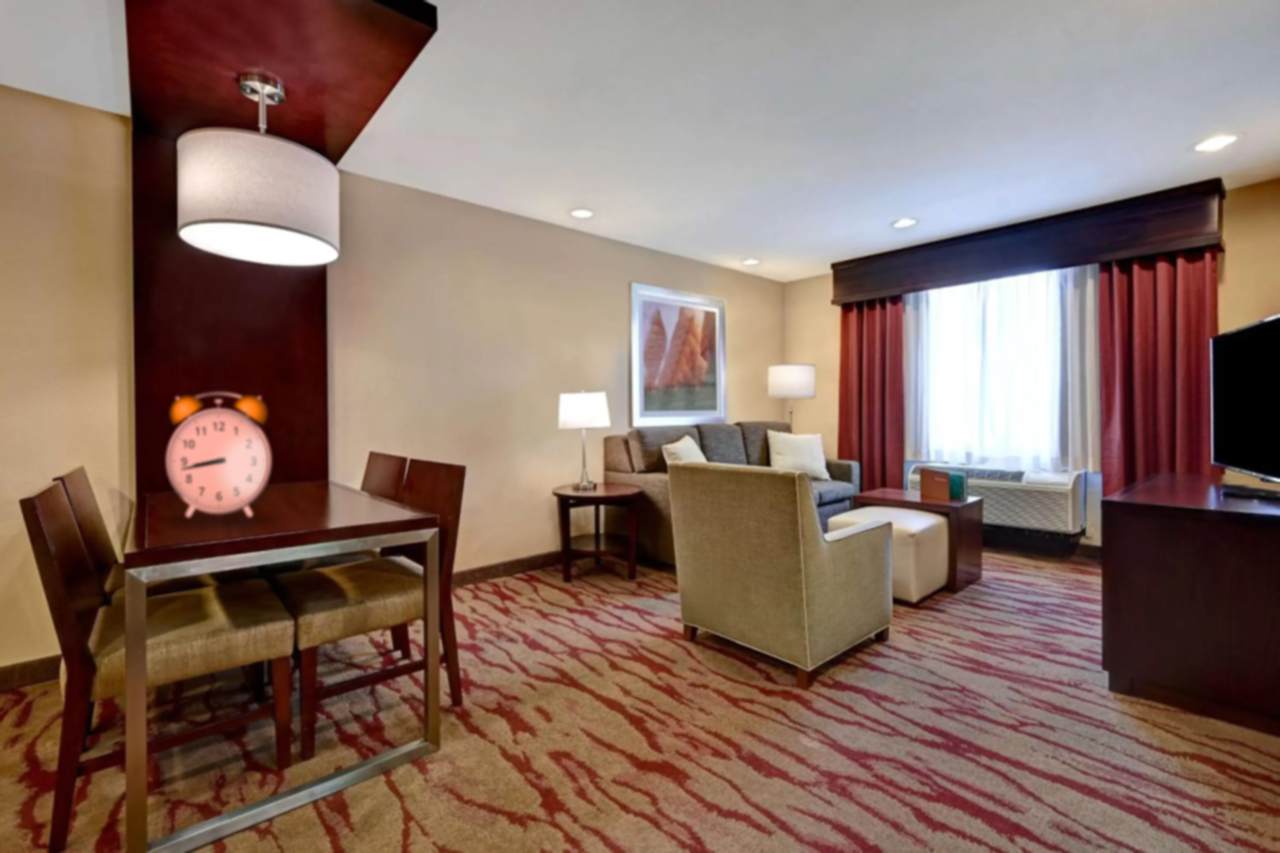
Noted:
8,43
